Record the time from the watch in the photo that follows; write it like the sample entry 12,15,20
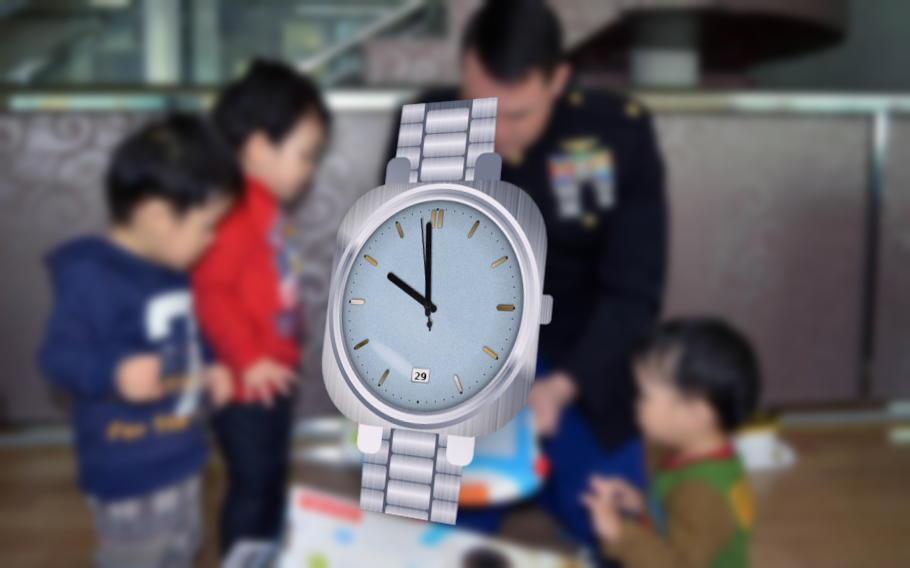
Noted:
9,58,58
